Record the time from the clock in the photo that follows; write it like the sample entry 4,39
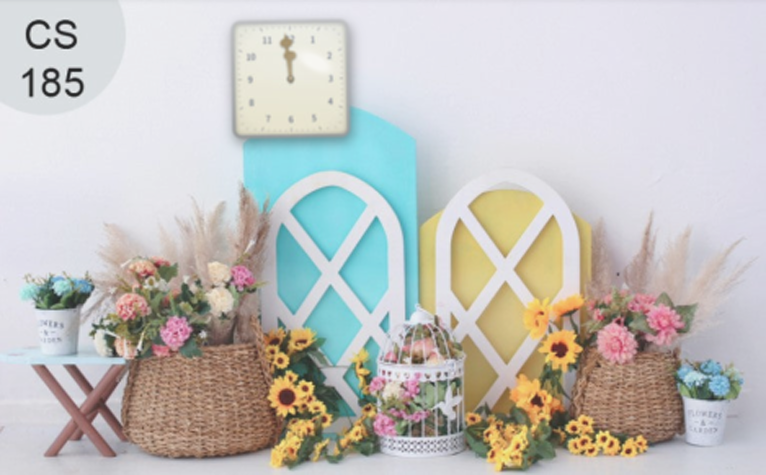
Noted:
11,59
